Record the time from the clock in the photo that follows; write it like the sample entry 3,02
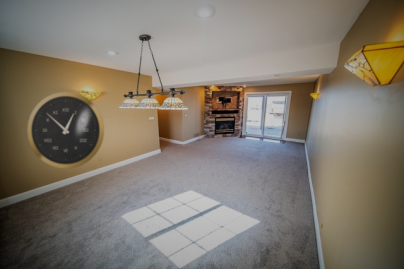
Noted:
12,52
